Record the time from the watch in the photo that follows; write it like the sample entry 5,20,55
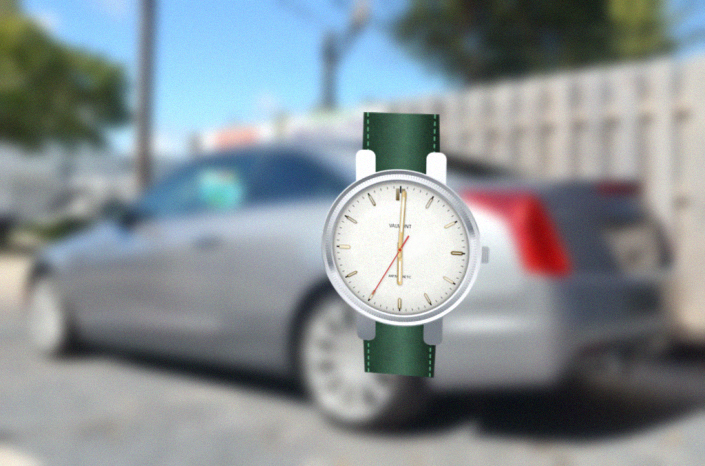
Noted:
6,00,35
